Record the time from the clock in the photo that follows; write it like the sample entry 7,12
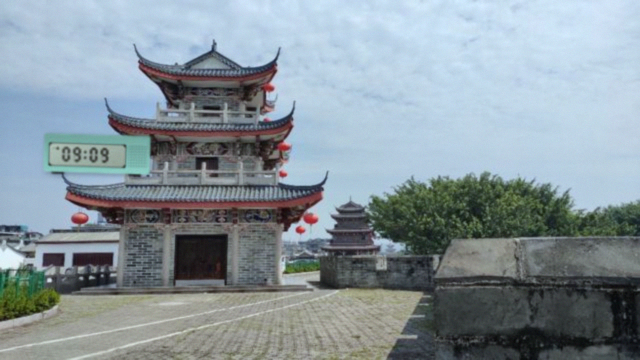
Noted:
9,09
